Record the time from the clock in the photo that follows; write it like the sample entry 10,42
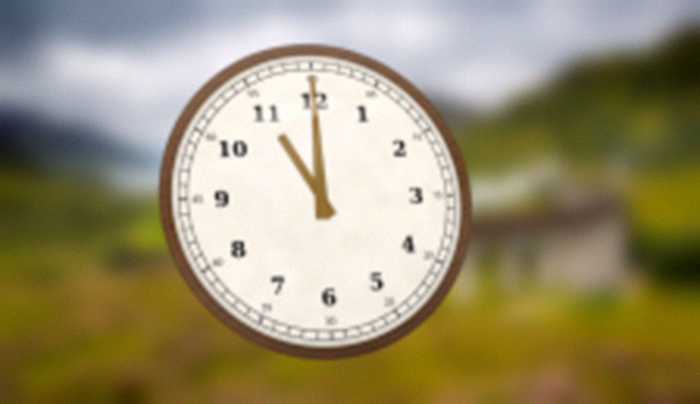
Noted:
11,00
